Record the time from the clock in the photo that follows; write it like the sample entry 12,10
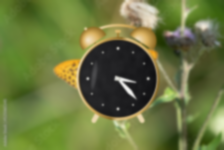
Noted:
3,23
